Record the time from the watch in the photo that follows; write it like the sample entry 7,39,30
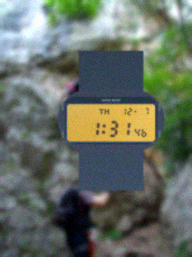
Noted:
1,31,46
